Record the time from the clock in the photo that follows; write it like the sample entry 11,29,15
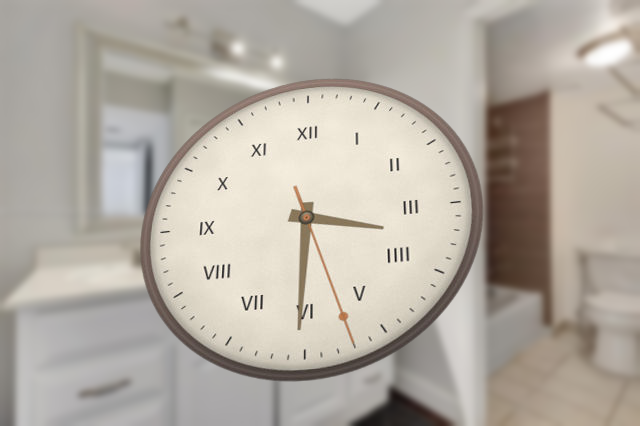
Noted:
3,30,27
